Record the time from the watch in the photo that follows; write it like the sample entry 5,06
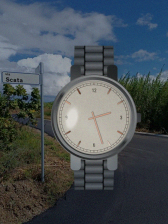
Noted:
2,27
